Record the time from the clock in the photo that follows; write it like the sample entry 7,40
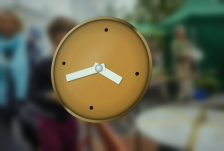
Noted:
3,41
